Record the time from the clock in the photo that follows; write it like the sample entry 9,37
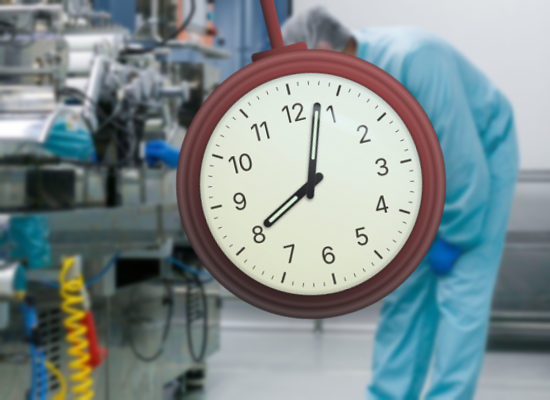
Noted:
8,03
